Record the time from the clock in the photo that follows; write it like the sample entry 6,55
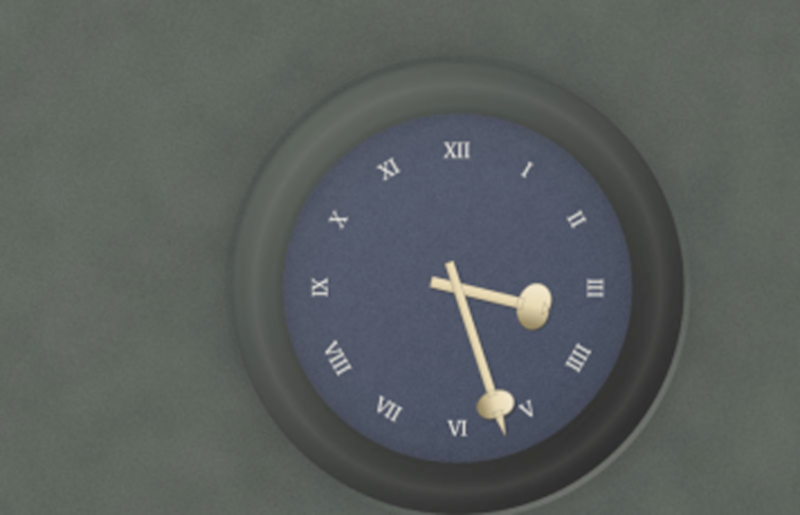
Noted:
3,27
